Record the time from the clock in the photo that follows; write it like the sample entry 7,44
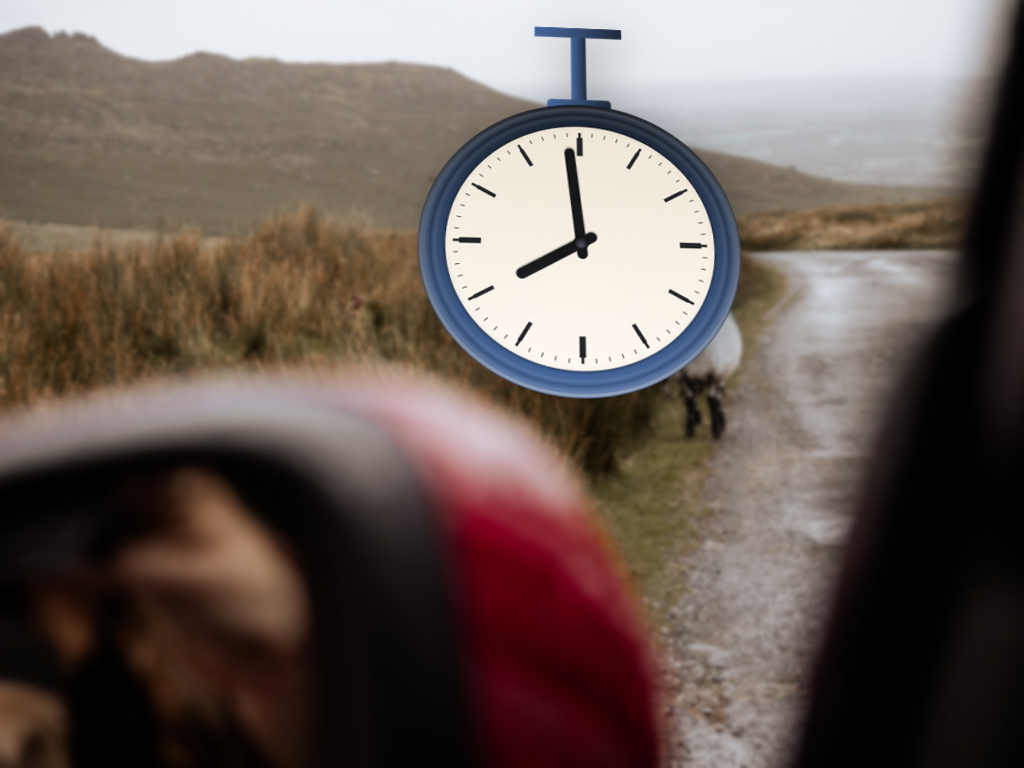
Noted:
7,59
